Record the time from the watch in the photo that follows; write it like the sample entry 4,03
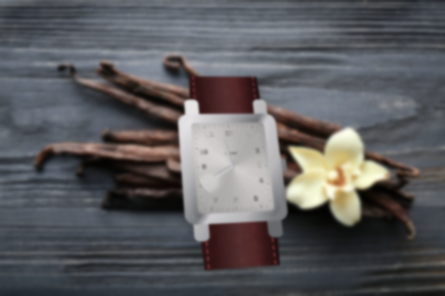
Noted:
7,58
